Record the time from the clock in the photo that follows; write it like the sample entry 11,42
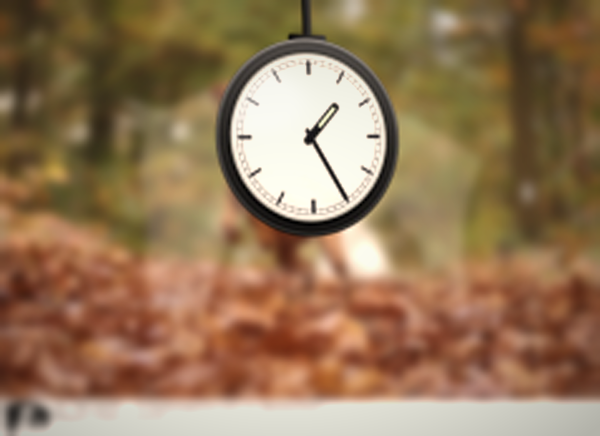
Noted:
1,25
